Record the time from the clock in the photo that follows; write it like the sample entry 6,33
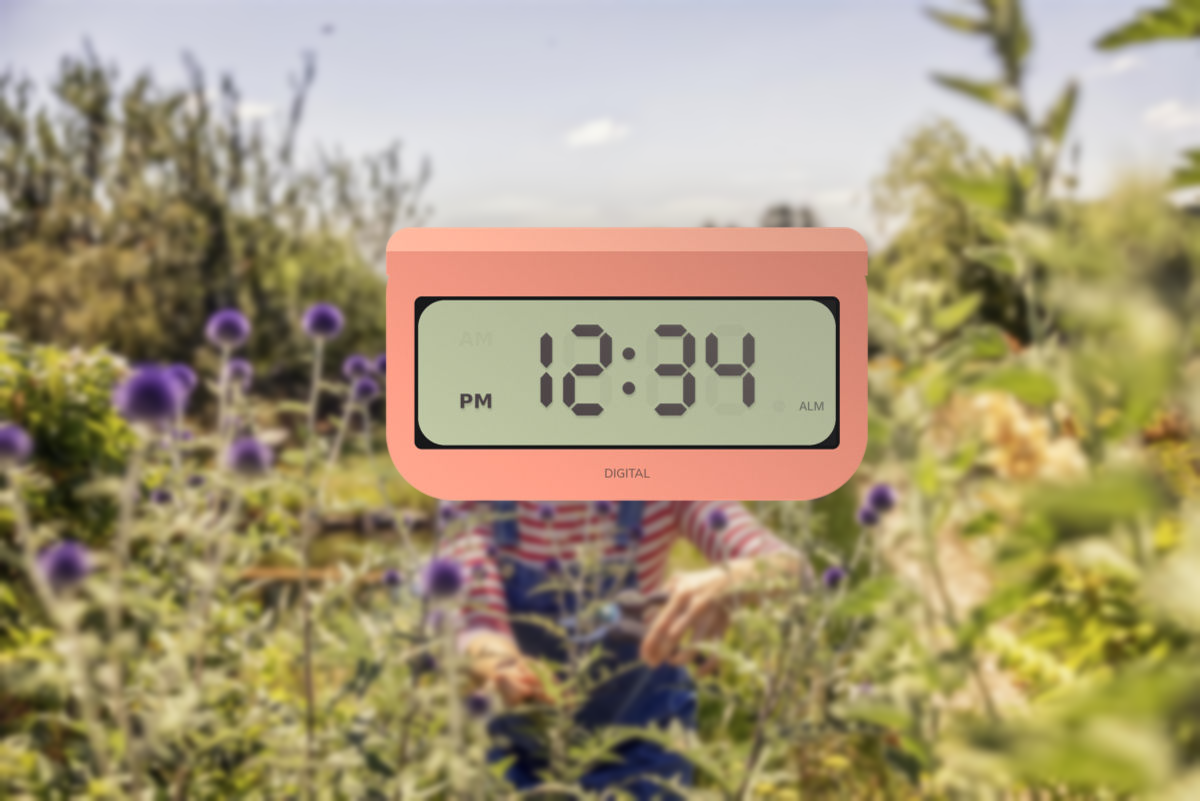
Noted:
12,34
